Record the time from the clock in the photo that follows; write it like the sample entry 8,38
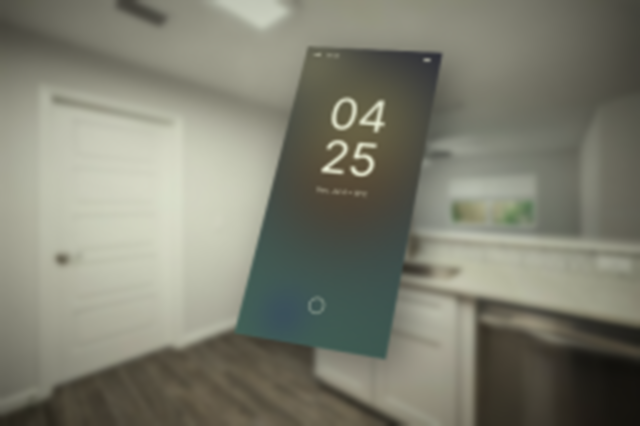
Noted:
4,25
